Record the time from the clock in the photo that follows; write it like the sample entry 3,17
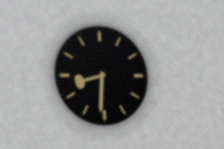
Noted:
8,31
